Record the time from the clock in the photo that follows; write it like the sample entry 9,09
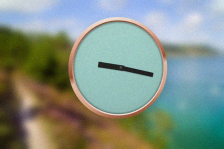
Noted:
9,17
